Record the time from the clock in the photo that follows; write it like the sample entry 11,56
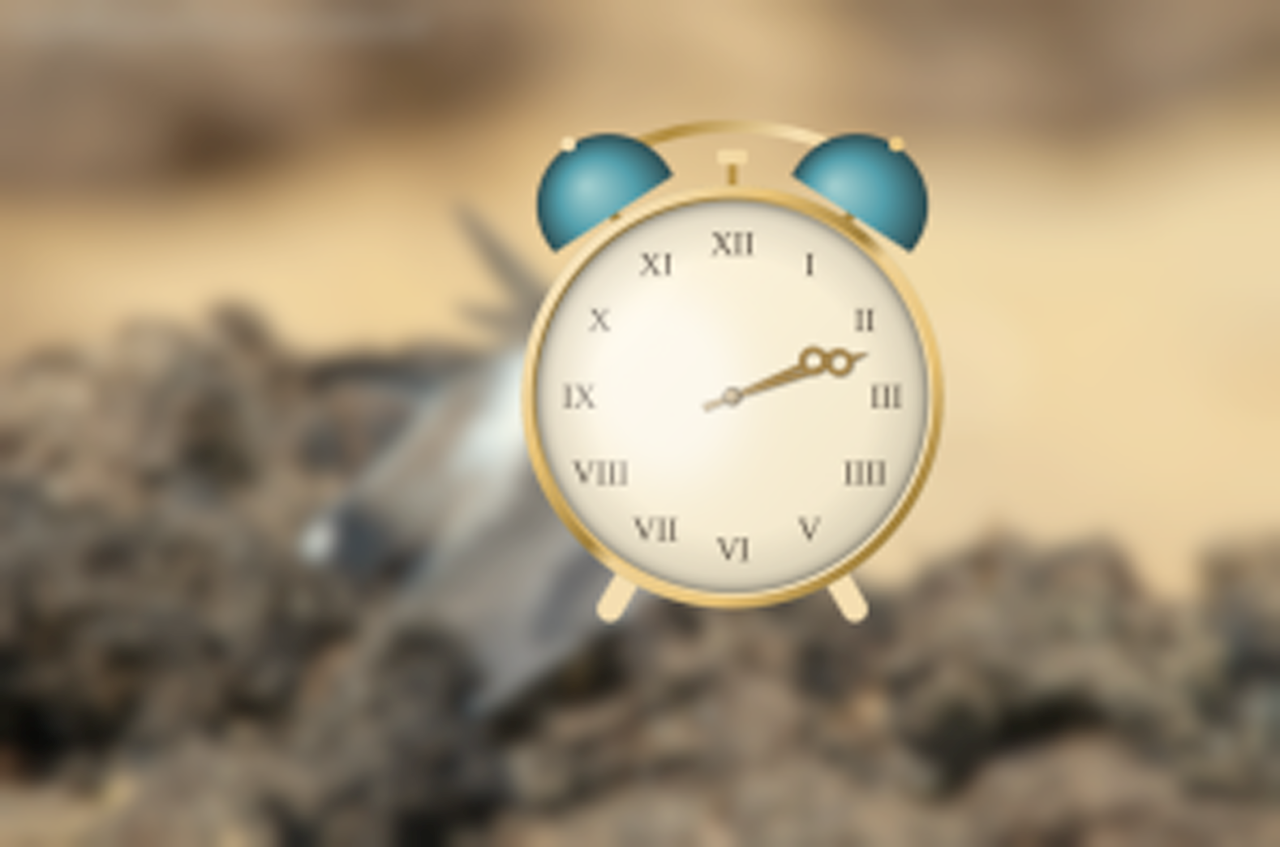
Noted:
2,12
